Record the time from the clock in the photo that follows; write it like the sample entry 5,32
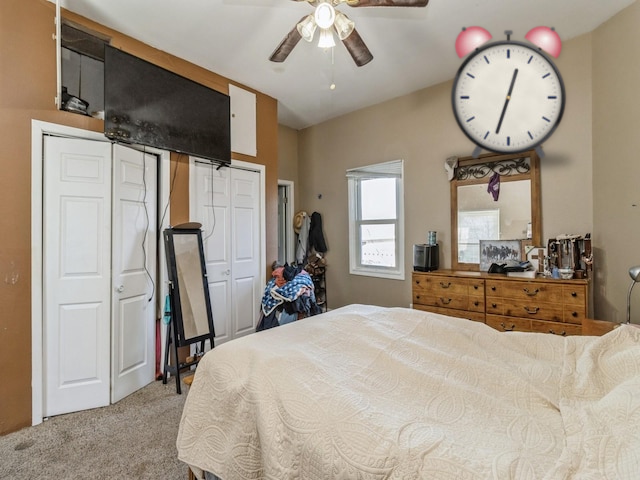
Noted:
12,33
